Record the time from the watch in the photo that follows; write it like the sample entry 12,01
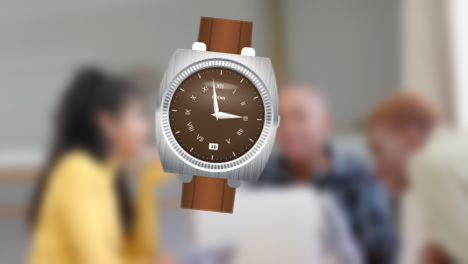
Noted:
2,58
